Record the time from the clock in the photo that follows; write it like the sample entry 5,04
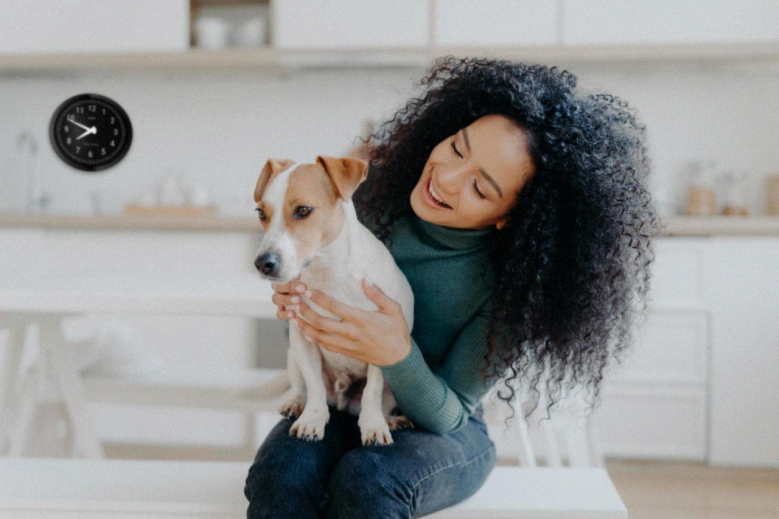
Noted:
7,49
